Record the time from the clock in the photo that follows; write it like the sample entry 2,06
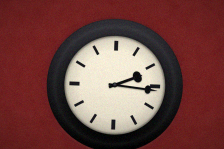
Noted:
2,16
